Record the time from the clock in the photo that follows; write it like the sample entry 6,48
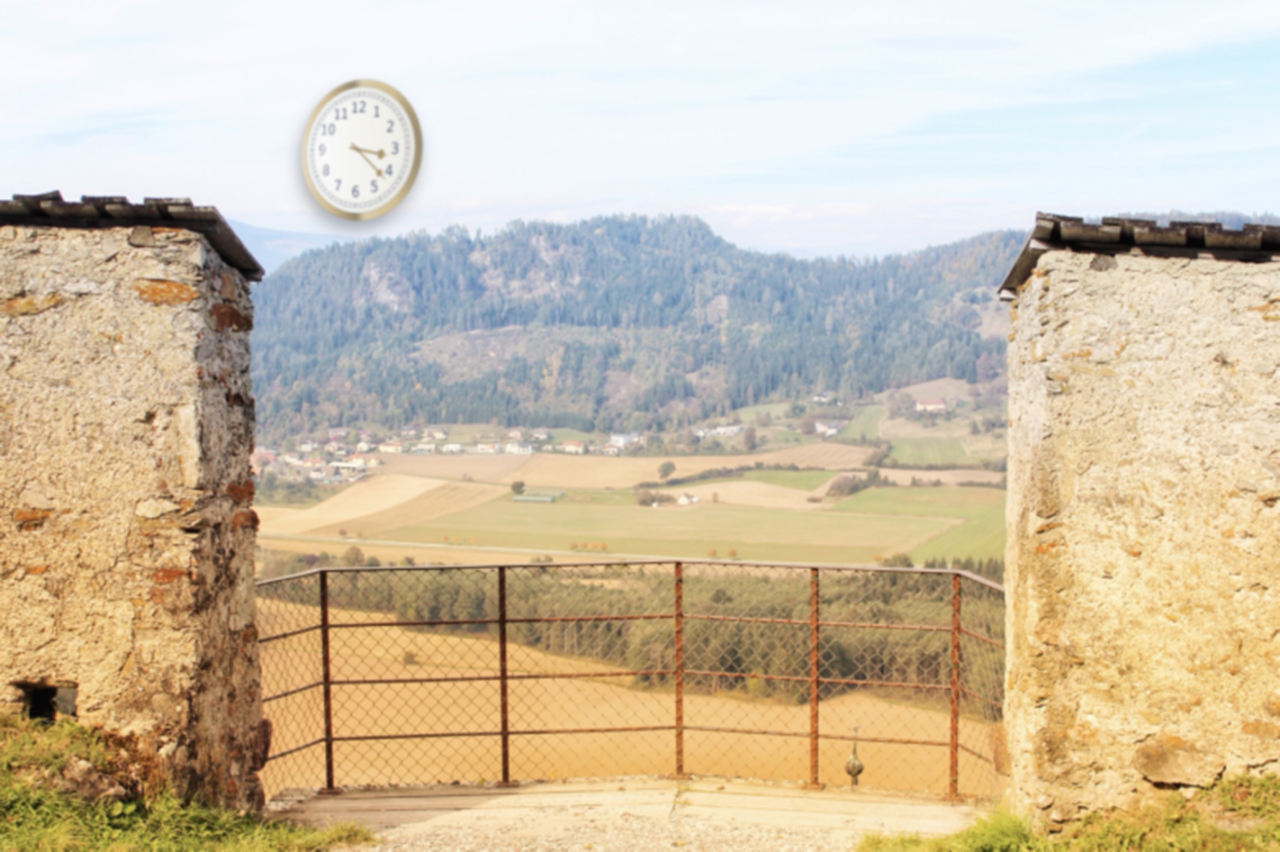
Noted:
3,22
